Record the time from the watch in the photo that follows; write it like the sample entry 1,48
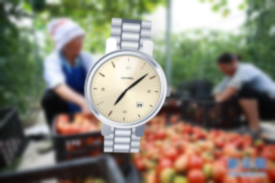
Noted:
7,08
